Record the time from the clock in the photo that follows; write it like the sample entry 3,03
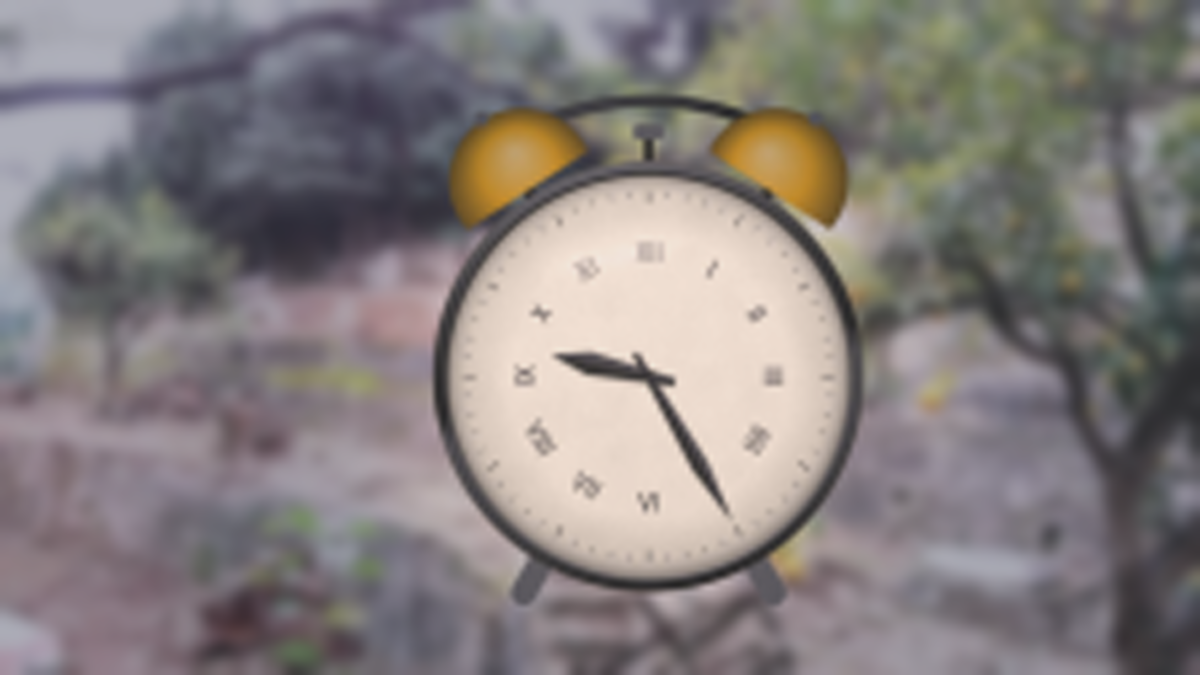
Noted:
9,25
